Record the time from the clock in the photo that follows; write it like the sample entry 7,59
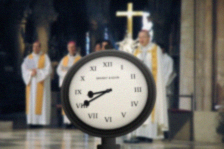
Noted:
8,40
